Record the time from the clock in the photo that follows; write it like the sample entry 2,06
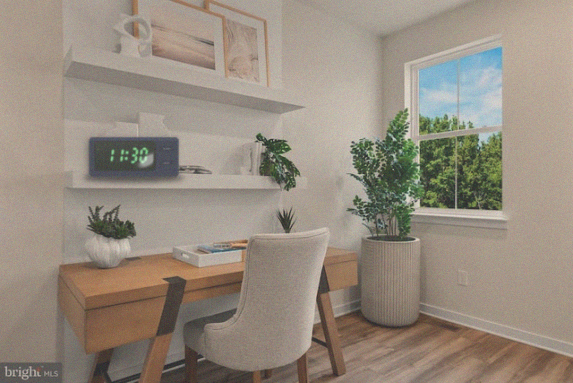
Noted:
11,30
